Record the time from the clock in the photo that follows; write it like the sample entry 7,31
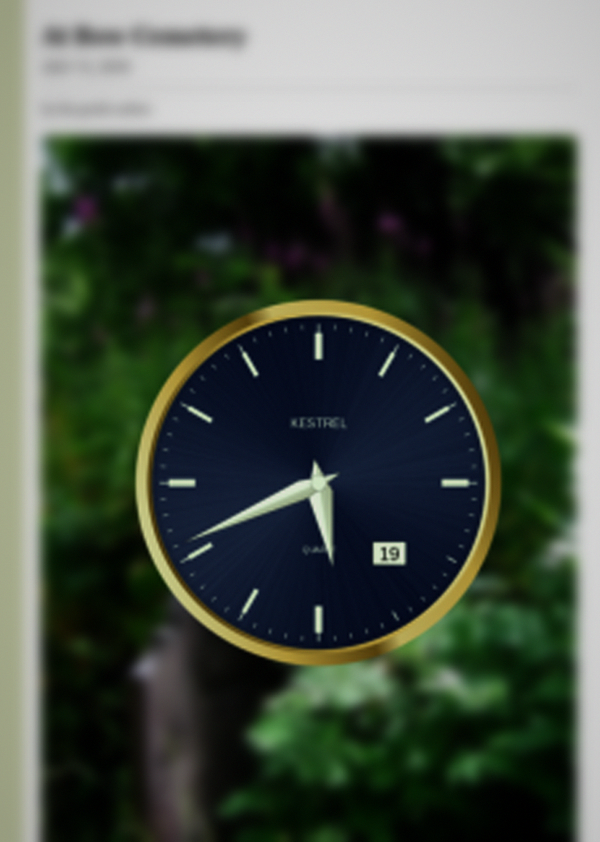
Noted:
5,41
